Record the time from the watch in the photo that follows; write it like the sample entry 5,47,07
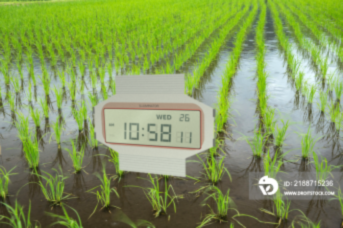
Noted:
10,58,11
